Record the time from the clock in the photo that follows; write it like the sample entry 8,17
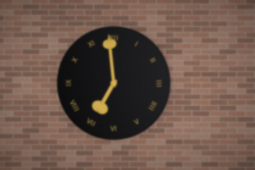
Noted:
6,59
